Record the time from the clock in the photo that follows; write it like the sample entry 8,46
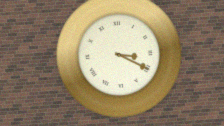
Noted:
3,20
